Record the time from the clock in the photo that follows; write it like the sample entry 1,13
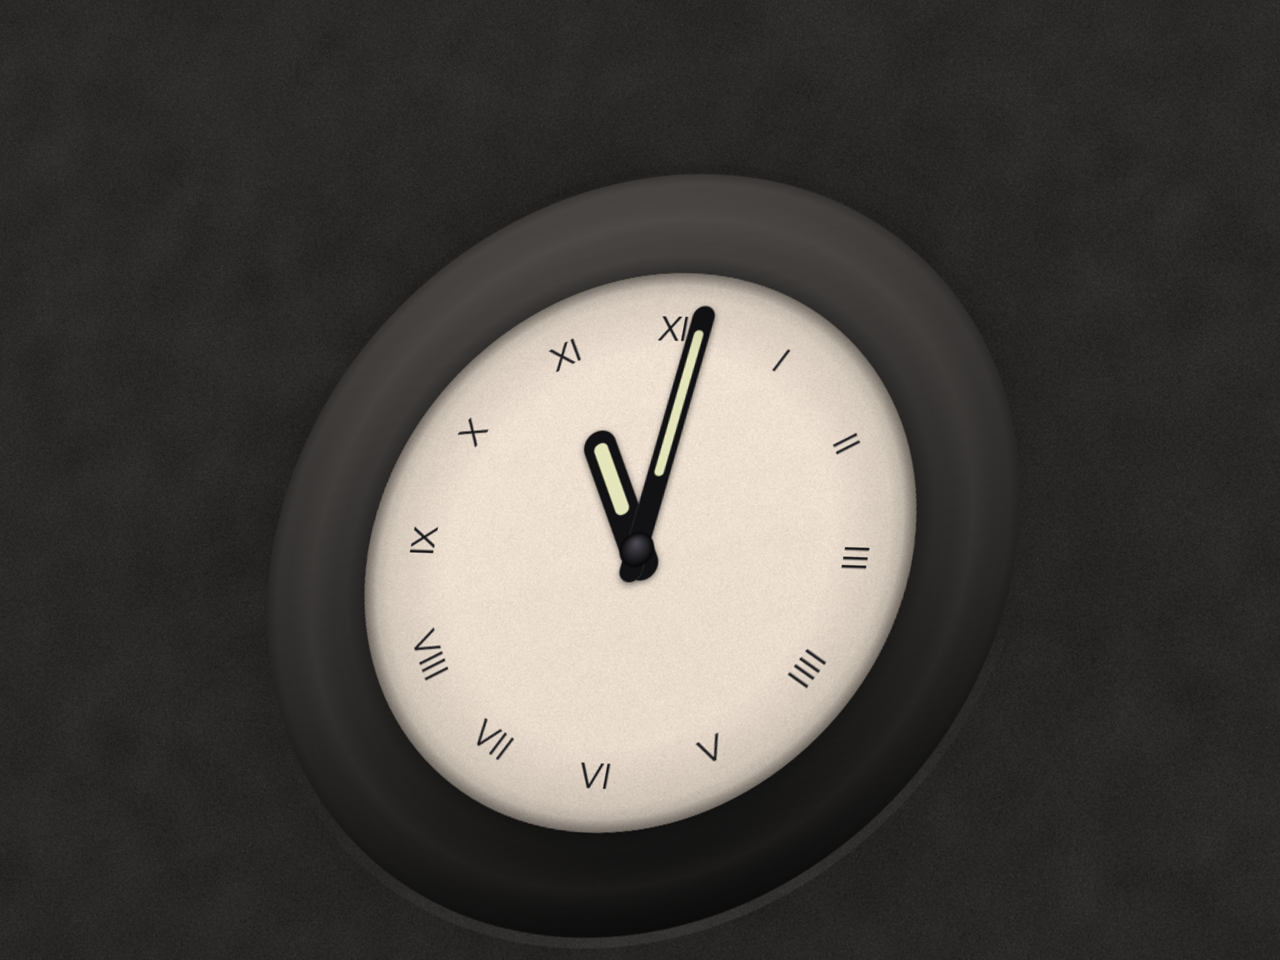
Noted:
11,01
